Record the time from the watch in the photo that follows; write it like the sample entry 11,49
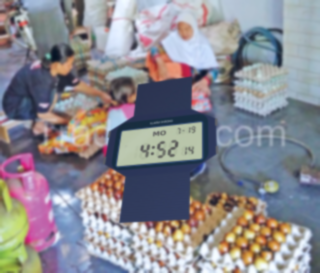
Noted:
4,52
